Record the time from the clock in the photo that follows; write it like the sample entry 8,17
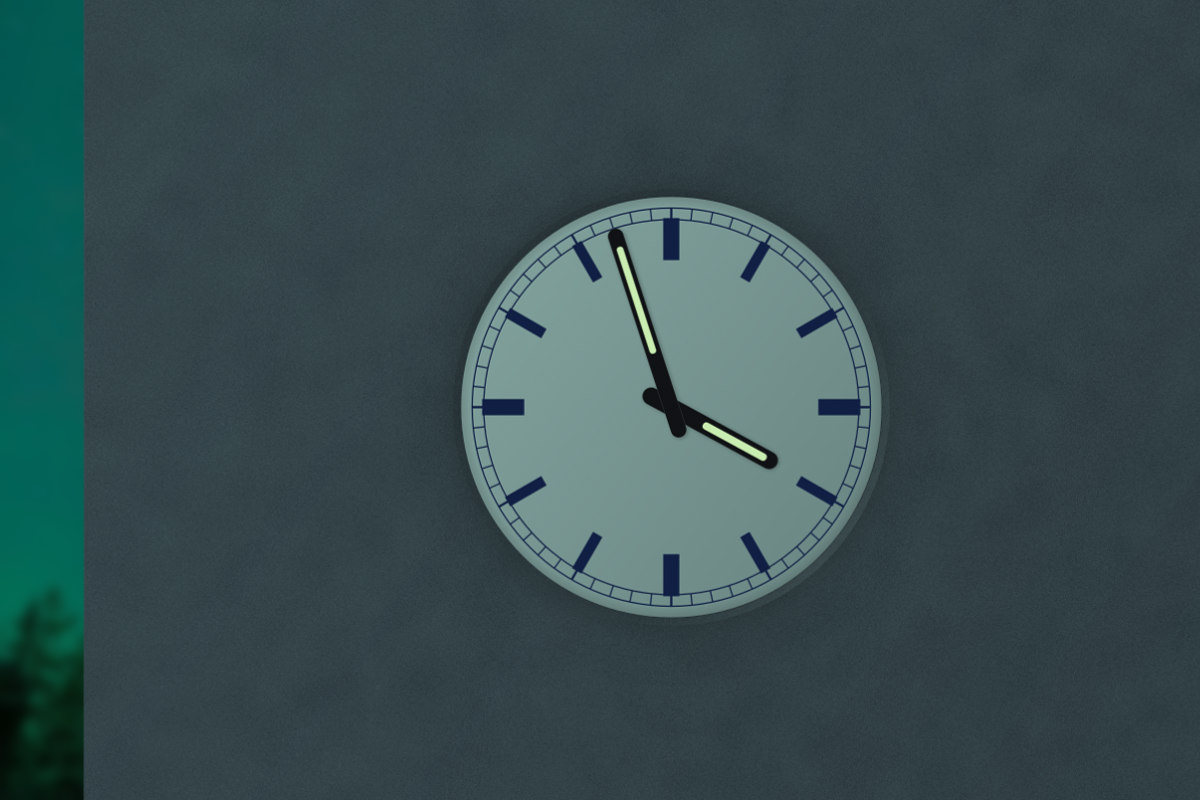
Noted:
3,57
